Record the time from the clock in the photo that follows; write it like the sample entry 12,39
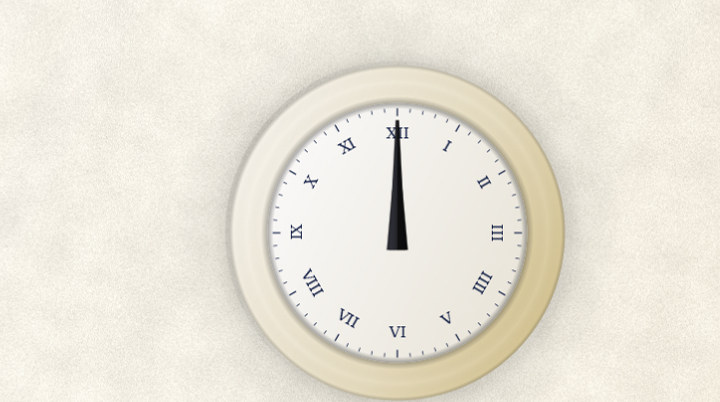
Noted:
12,00
